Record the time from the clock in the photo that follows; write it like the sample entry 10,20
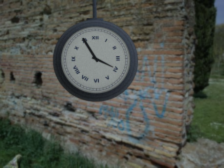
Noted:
3,55
